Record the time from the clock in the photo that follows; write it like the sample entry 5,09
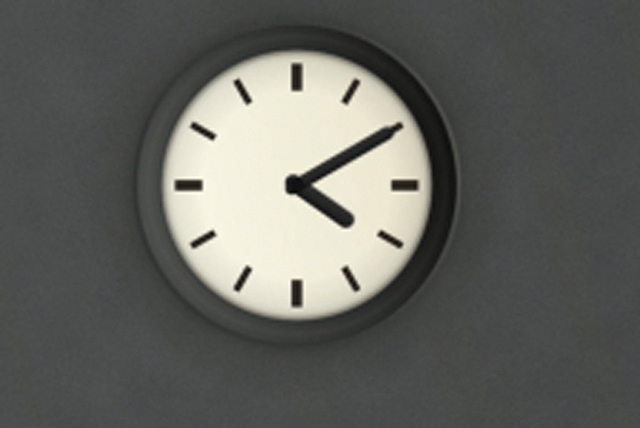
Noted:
4,10
